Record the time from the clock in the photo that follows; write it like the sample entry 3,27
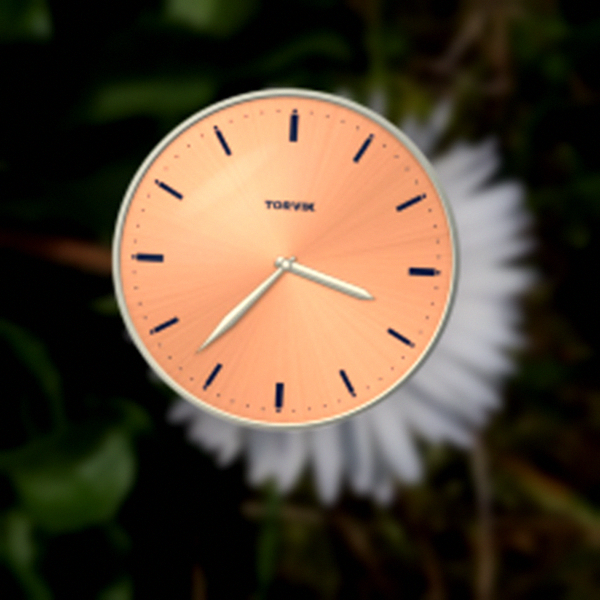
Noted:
3,37
